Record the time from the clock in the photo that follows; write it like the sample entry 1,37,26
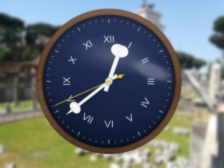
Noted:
12,38,41
